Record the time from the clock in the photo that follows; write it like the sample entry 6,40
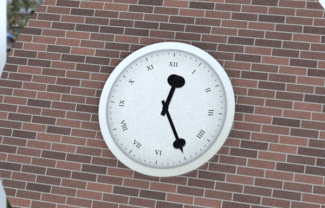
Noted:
12,25
